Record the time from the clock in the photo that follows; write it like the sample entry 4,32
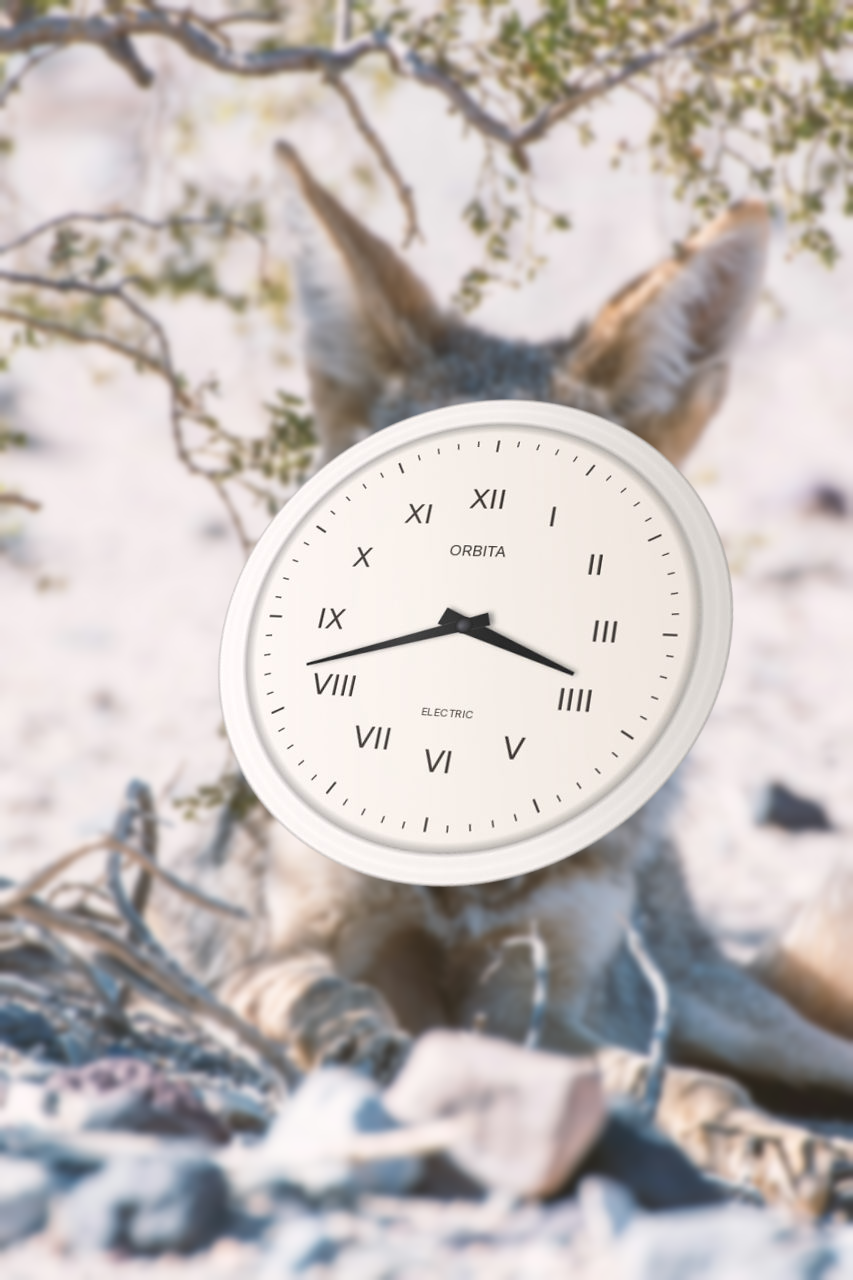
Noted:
3,42
